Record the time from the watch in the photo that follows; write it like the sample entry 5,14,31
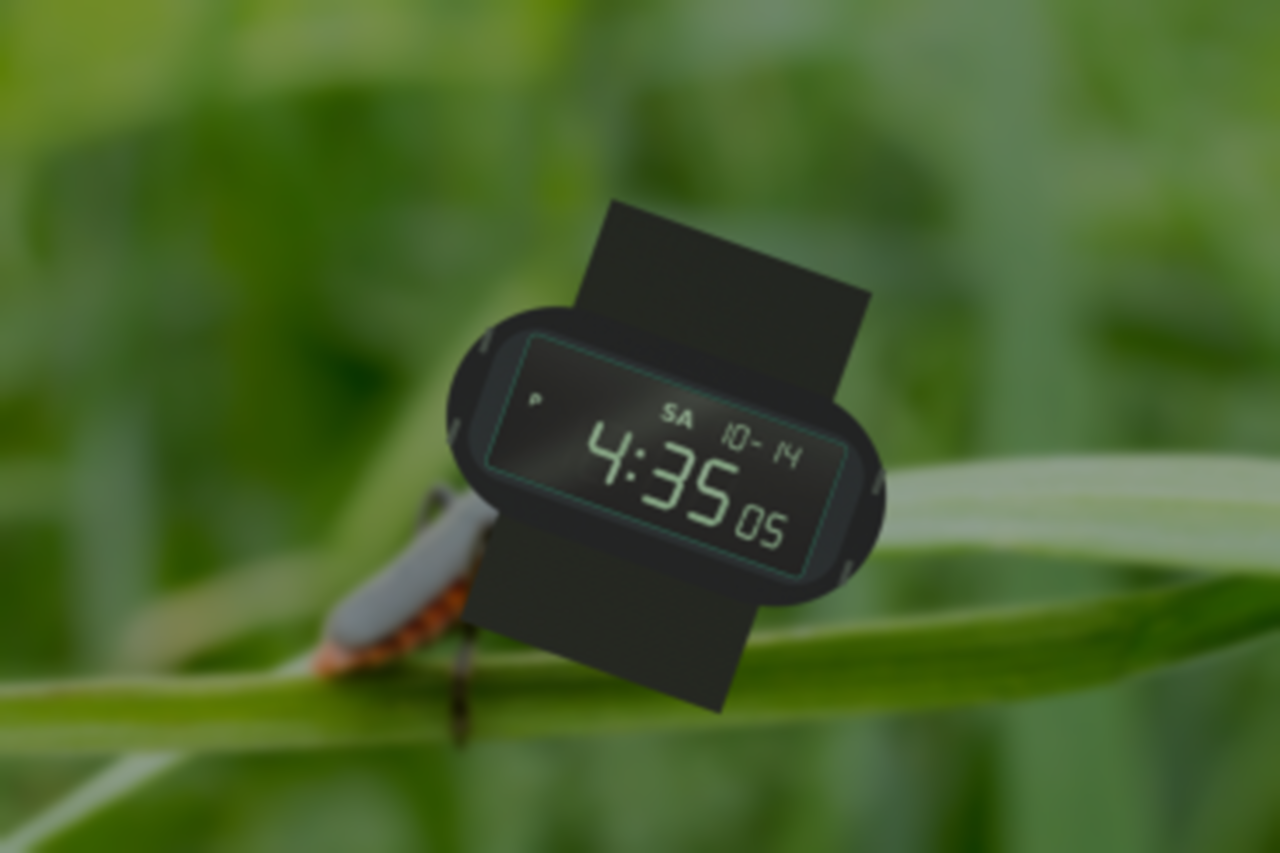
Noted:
4,35,05
